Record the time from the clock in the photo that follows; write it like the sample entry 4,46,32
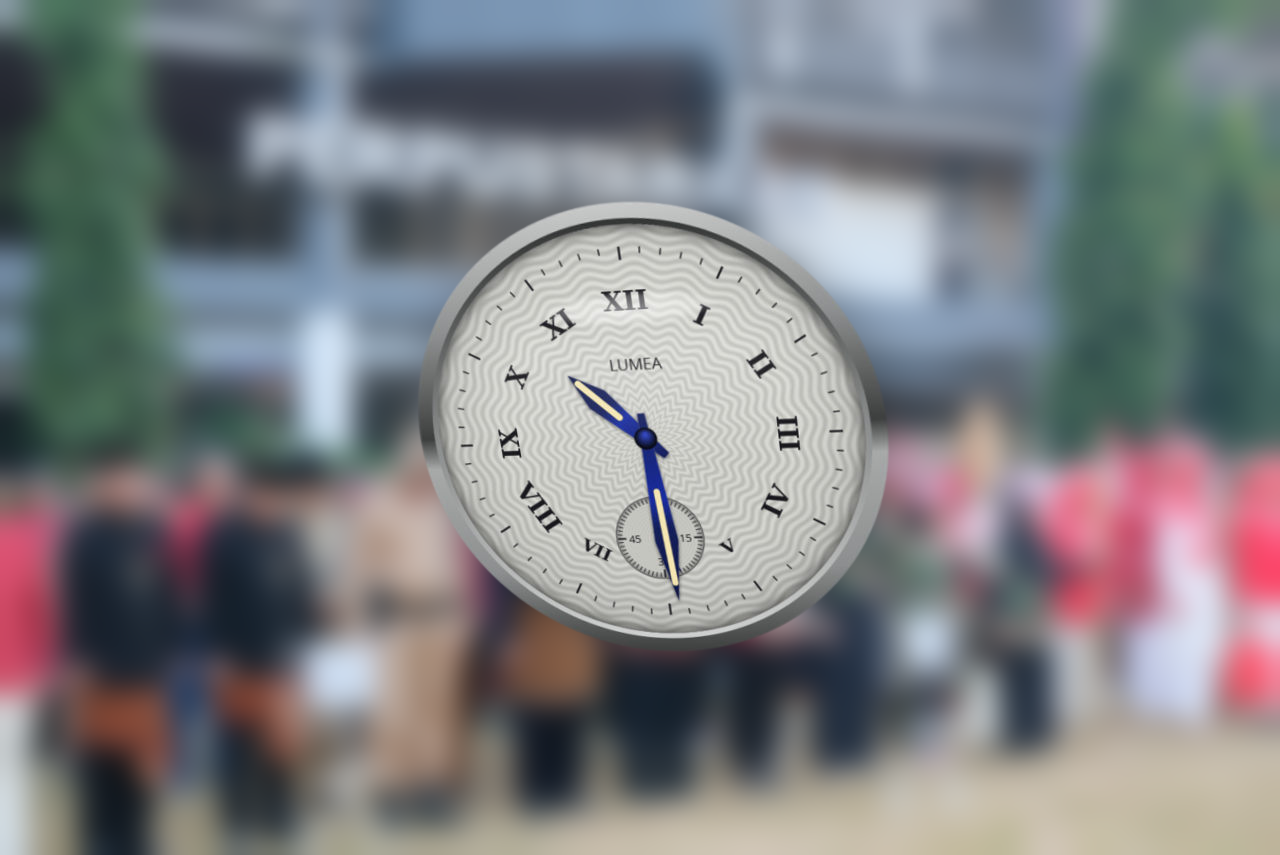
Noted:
10,29,26
